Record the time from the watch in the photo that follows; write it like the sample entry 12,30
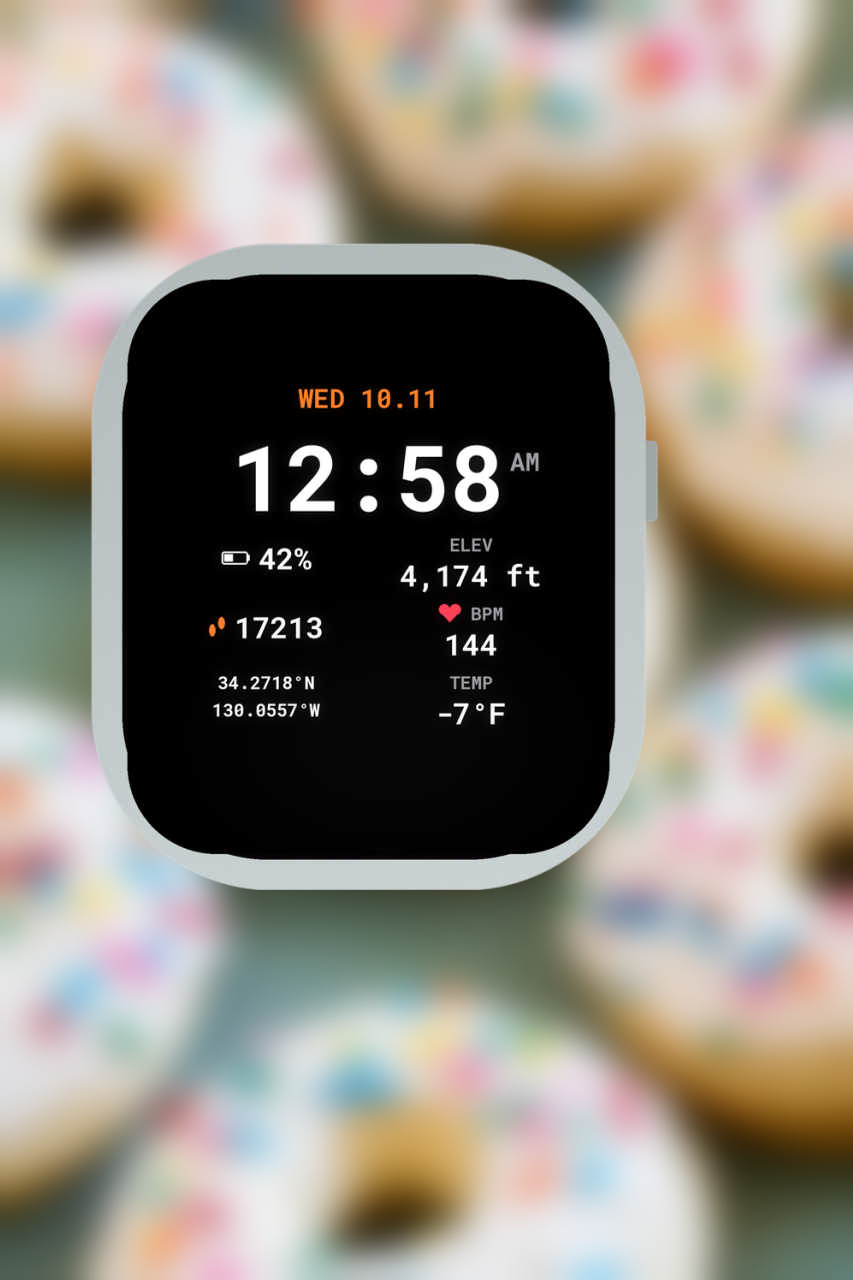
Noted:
12,58
